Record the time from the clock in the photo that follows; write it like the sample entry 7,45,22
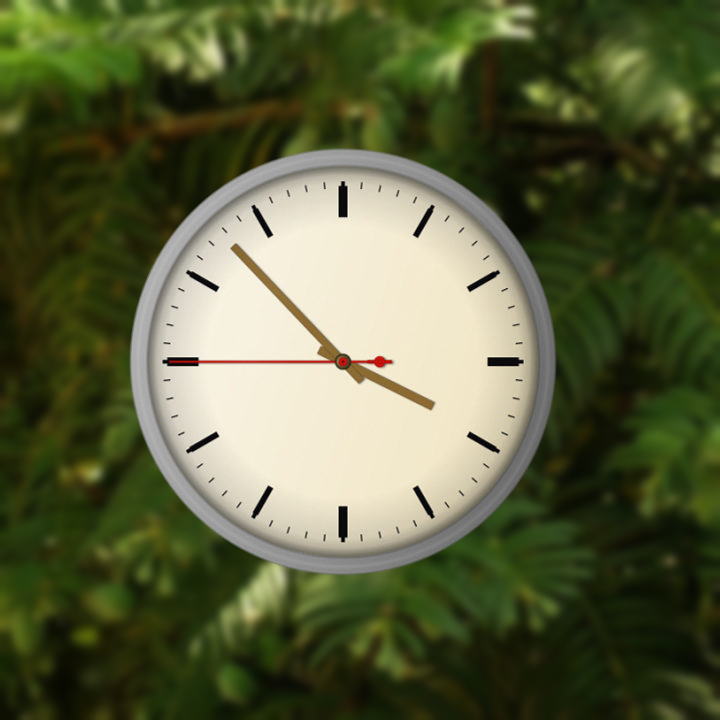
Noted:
3,52,45
